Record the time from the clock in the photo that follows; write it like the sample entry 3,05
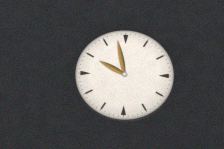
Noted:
9,58
